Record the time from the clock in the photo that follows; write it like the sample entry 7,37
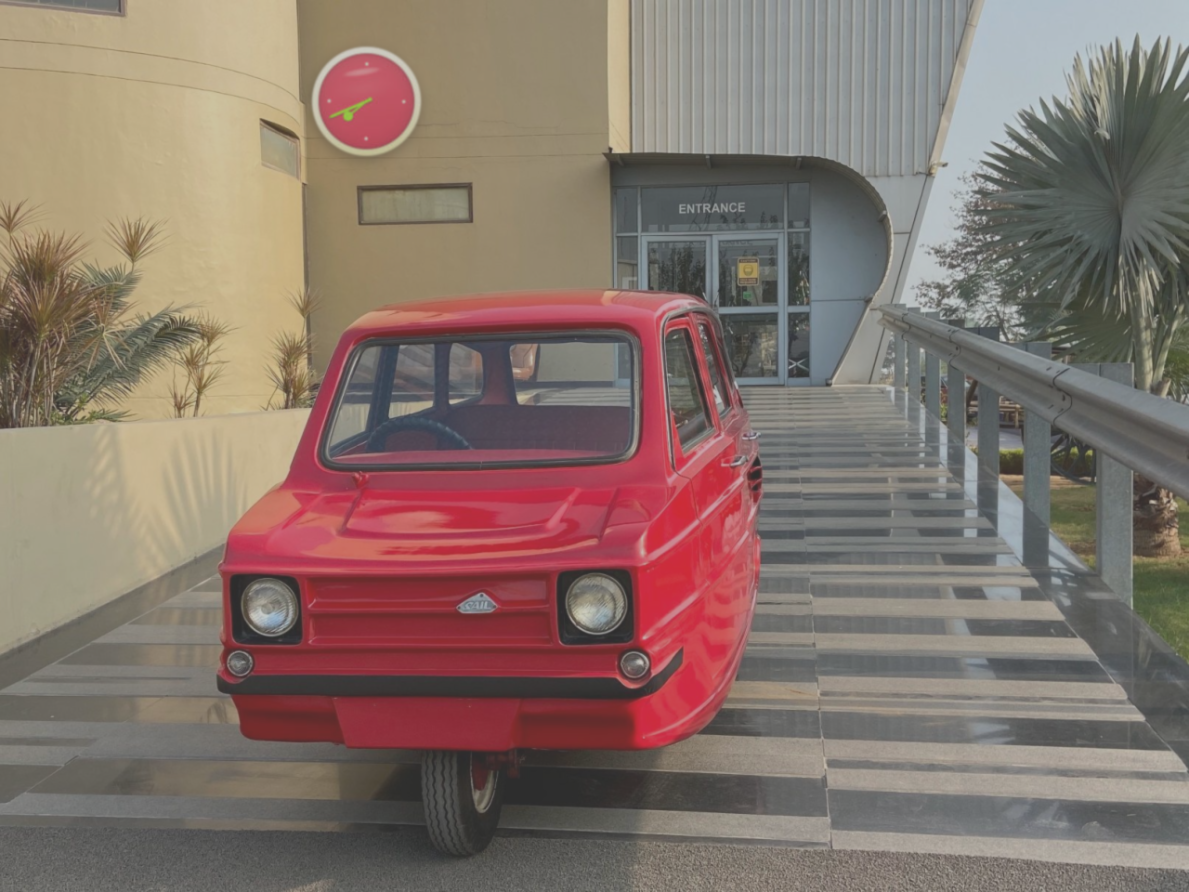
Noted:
7,41
